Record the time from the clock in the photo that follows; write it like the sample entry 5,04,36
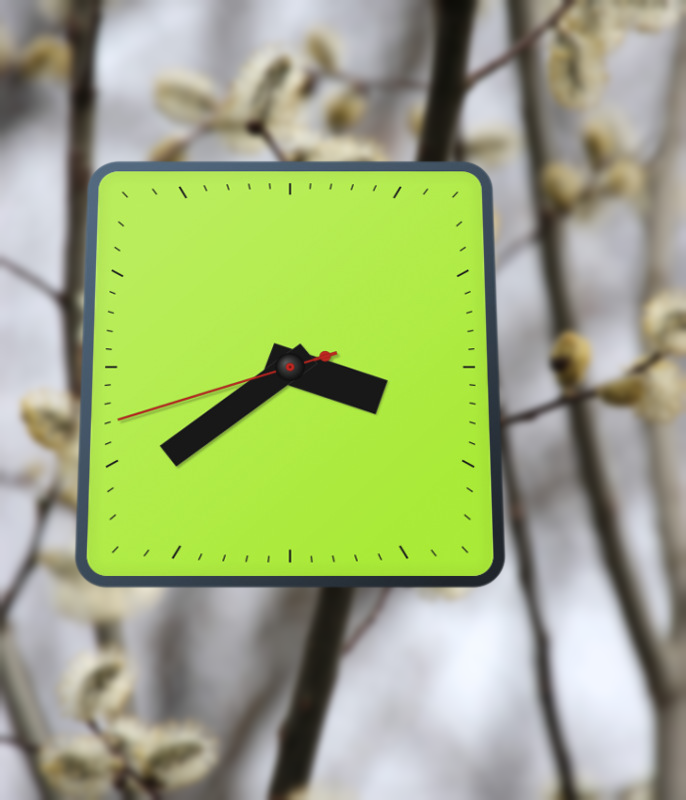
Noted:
3,38,42
